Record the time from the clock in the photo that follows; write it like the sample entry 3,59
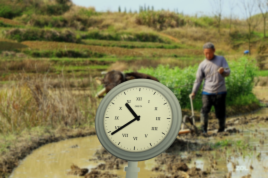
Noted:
10,39
